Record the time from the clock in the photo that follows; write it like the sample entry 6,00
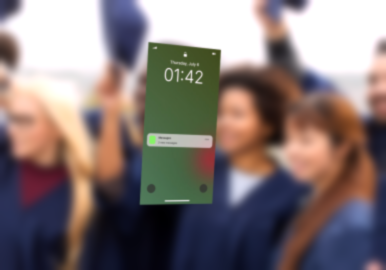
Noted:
1,42
